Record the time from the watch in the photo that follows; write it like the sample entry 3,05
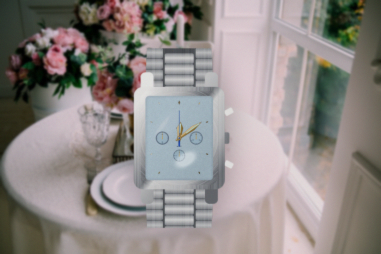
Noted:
12,09
